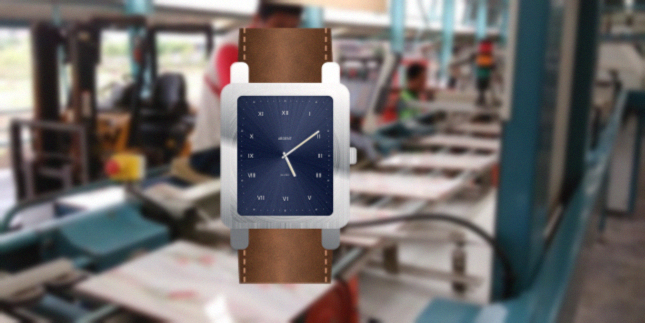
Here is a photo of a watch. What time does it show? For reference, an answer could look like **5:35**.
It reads **5:09**
